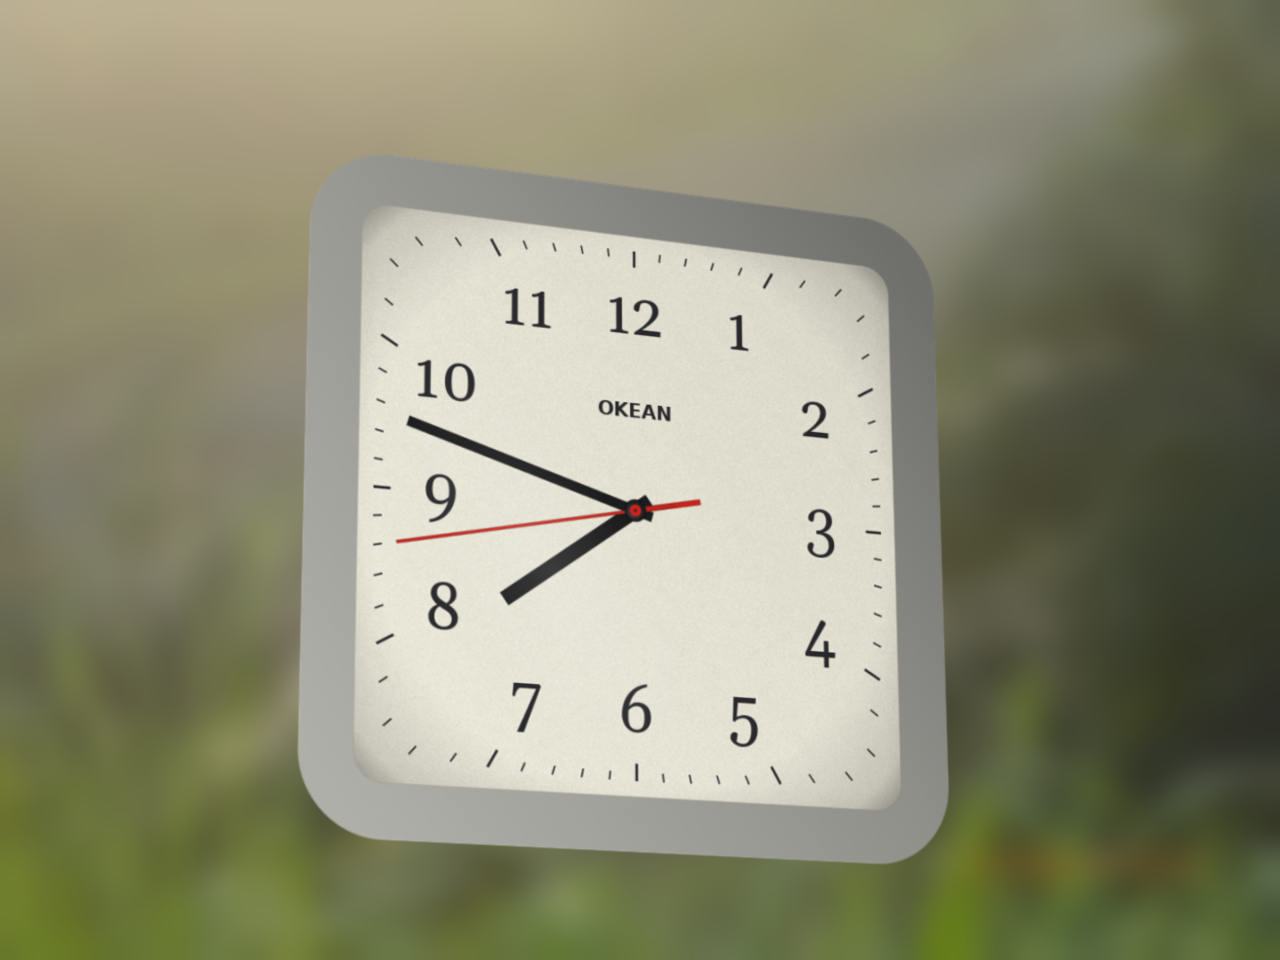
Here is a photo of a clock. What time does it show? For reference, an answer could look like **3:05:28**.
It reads **7:47:43**
